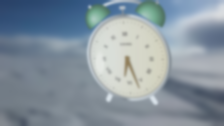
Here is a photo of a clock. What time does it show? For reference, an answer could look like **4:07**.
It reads **6:27**
